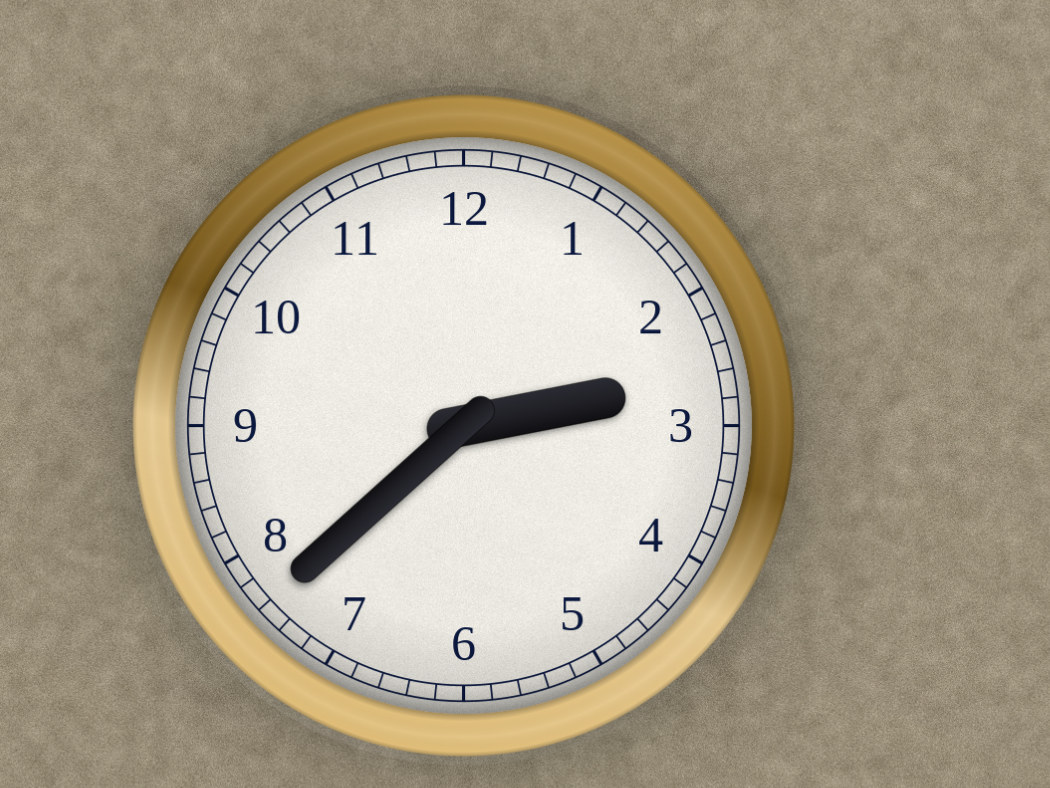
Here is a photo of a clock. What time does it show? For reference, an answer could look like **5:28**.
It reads **2:38**
